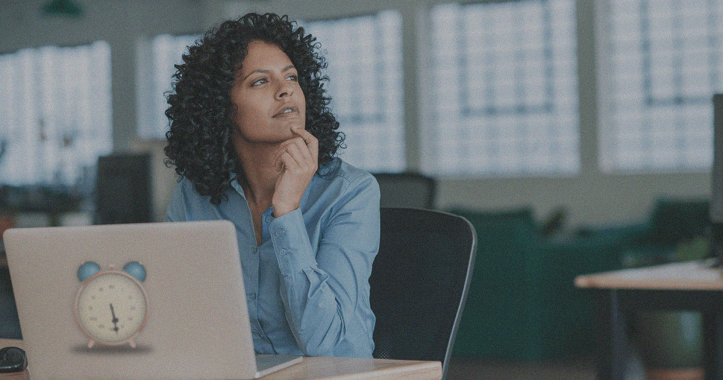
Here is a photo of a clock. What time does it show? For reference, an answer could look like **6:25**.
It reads **5:28**
